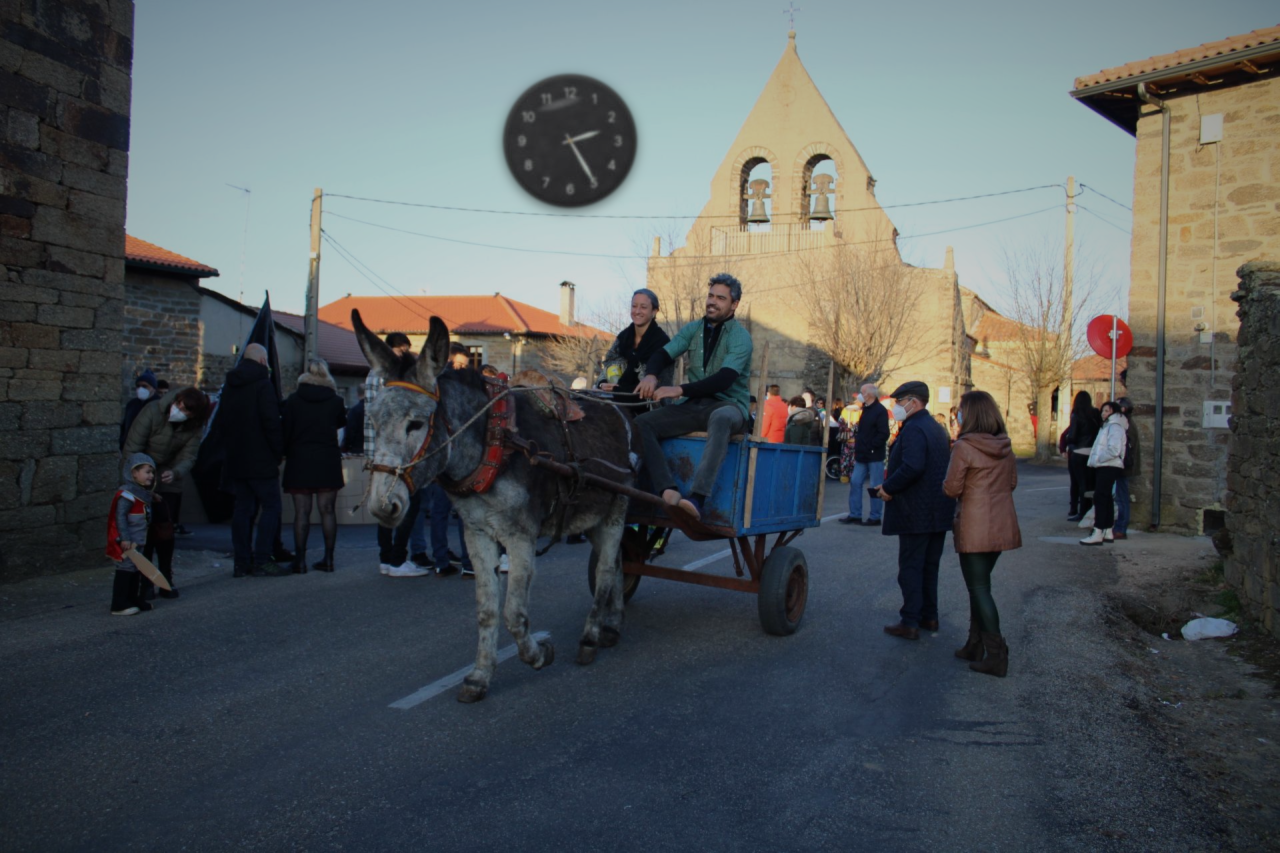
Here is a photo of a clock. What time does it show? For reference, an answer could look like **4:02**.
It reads **2:25**
